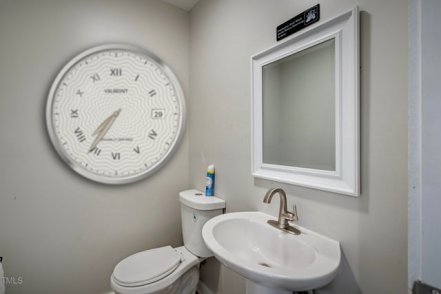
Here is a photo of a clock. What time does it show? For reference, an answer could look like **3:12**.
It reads **7:36**
